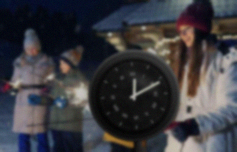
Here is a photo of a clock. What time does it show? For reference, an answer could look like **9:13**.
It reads **12:11**
